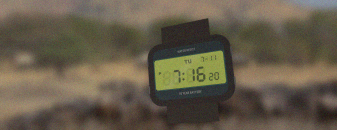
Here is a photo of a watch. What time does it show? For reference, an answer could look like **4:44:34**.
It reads **7:16:20**
